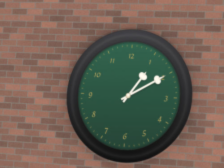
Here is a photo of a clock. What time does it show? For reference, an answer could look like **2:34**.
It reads **1:10**
